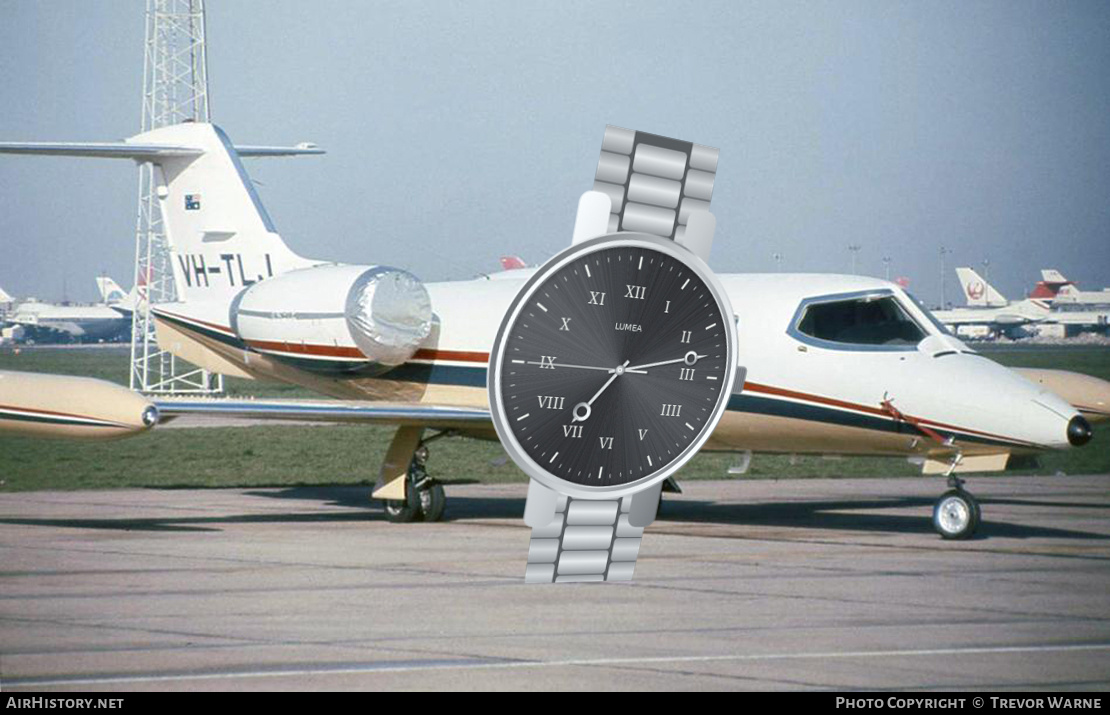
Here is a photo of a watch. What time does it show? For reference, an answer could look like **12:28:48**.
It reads **7:12:45**
